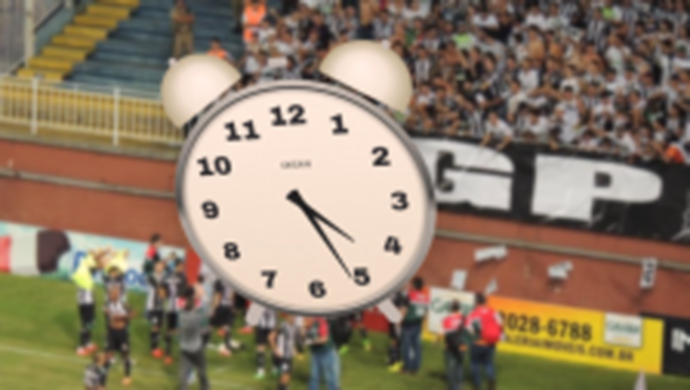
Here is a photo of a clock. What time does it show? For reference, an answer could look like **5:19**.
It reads **4:26**
